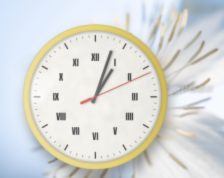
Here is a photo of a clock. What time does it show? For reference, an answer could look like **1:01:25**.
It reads **1:03:11**
